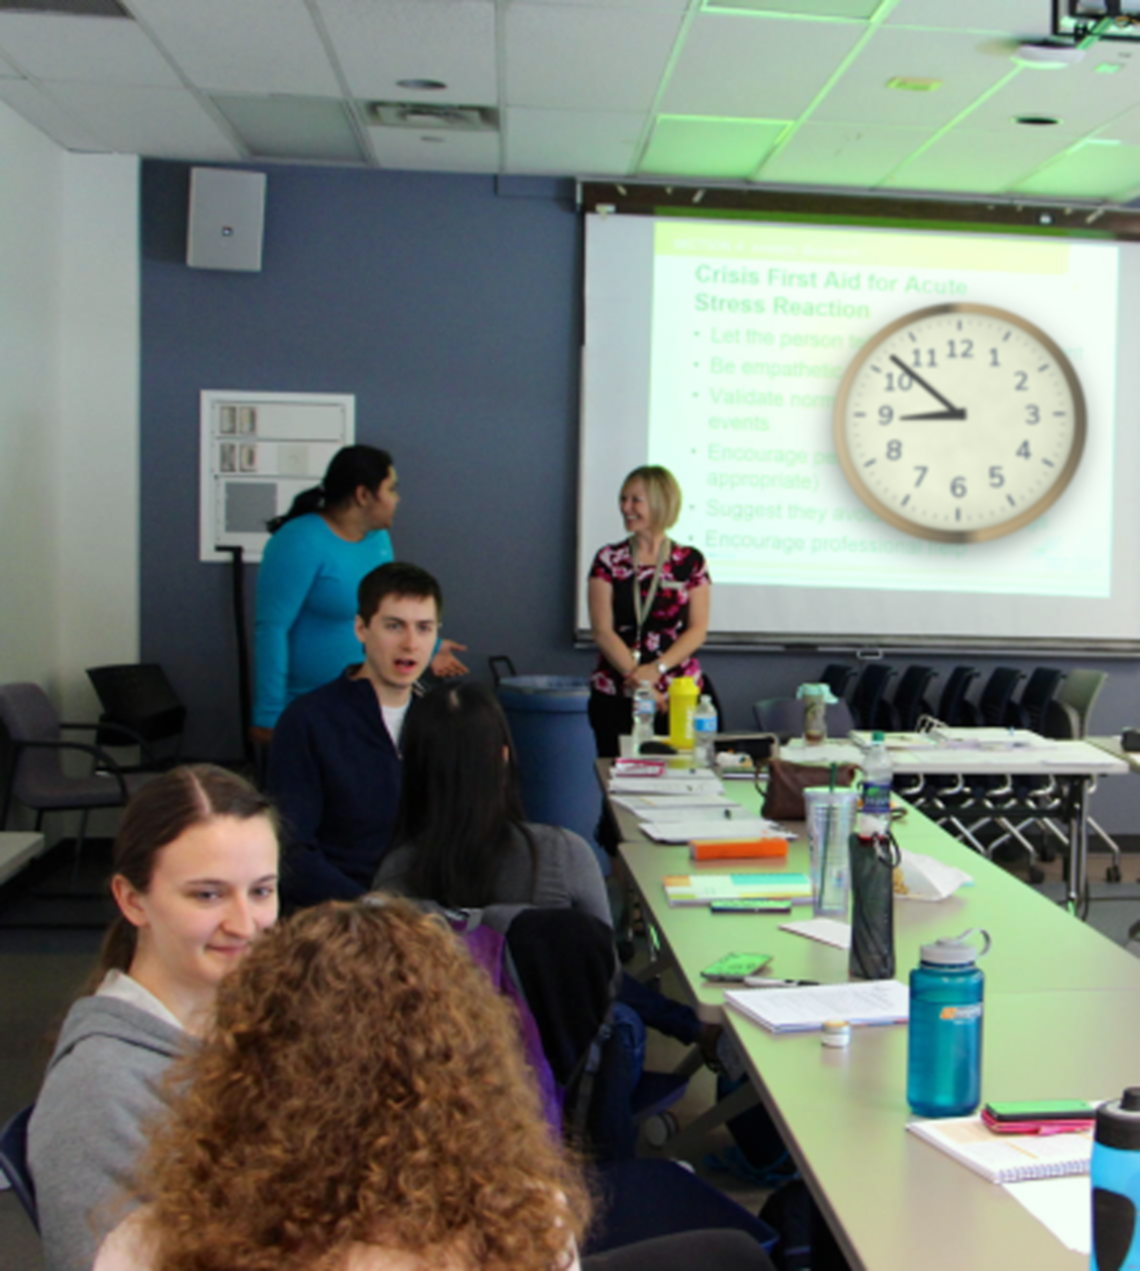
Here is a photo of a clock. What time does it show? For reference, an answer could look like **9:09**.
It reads **8:52**
